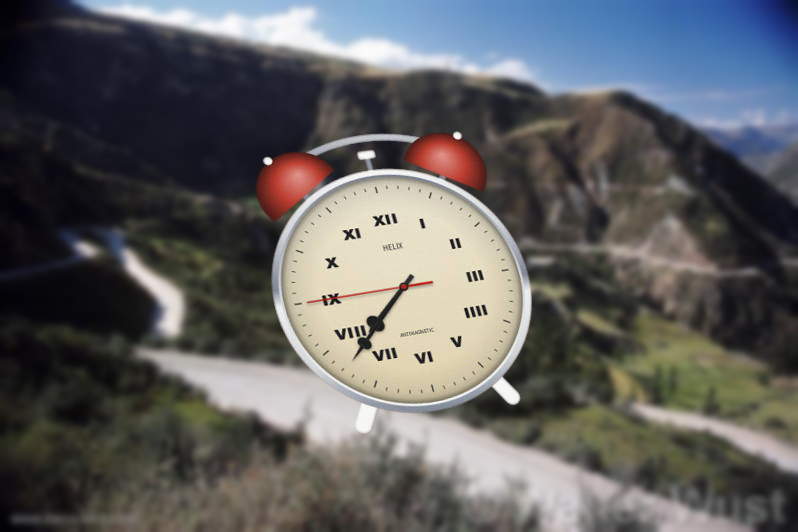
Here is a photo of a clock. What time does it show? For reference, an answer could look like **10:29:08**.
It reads **7:37:45**
